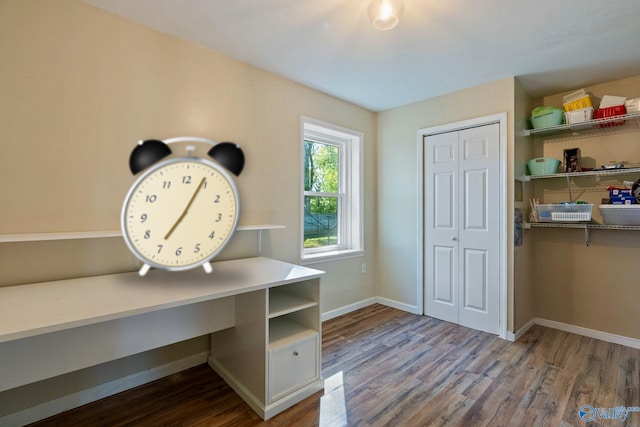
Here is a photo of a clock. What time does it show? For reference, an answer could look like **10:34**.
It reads **7:04**
